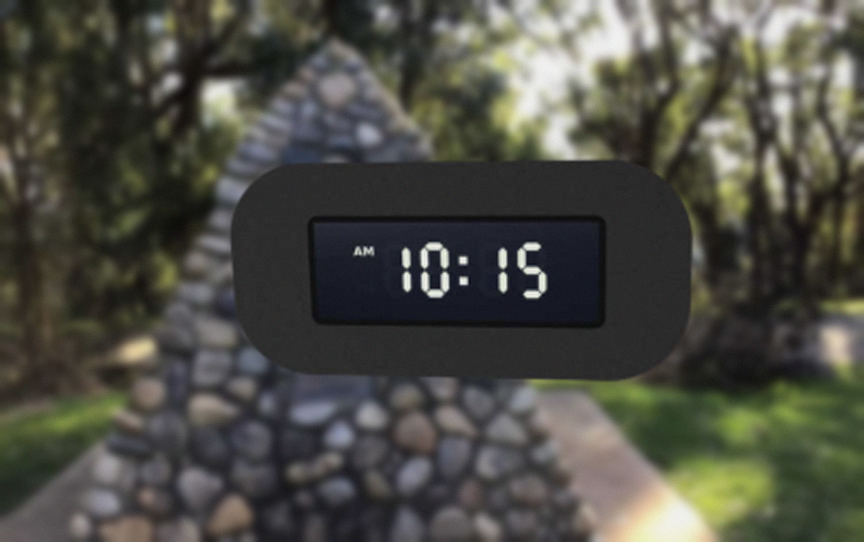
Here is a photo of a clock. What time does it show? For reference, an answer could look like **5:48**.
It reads **10:15**
